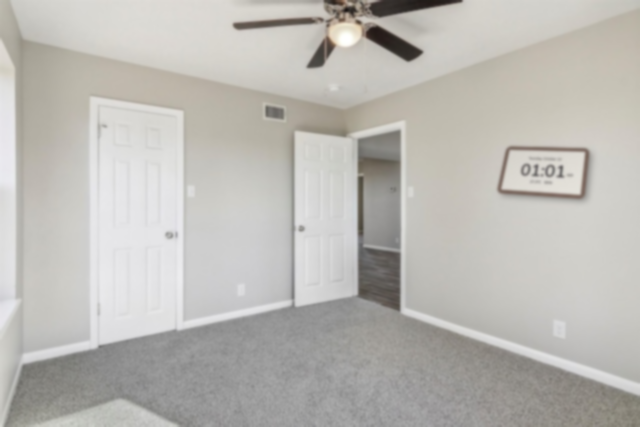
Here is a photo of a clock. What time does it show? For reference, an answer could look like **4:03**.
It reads **1:01**
